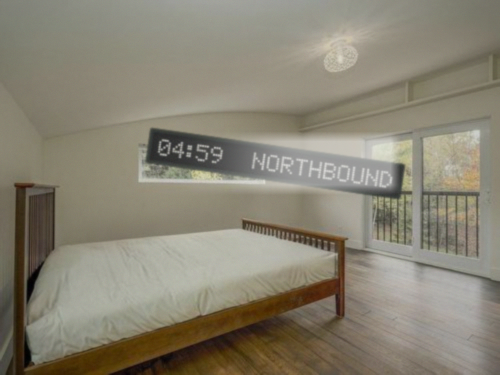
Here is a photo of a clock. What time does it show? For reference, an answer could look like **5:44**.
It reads **4:59**
